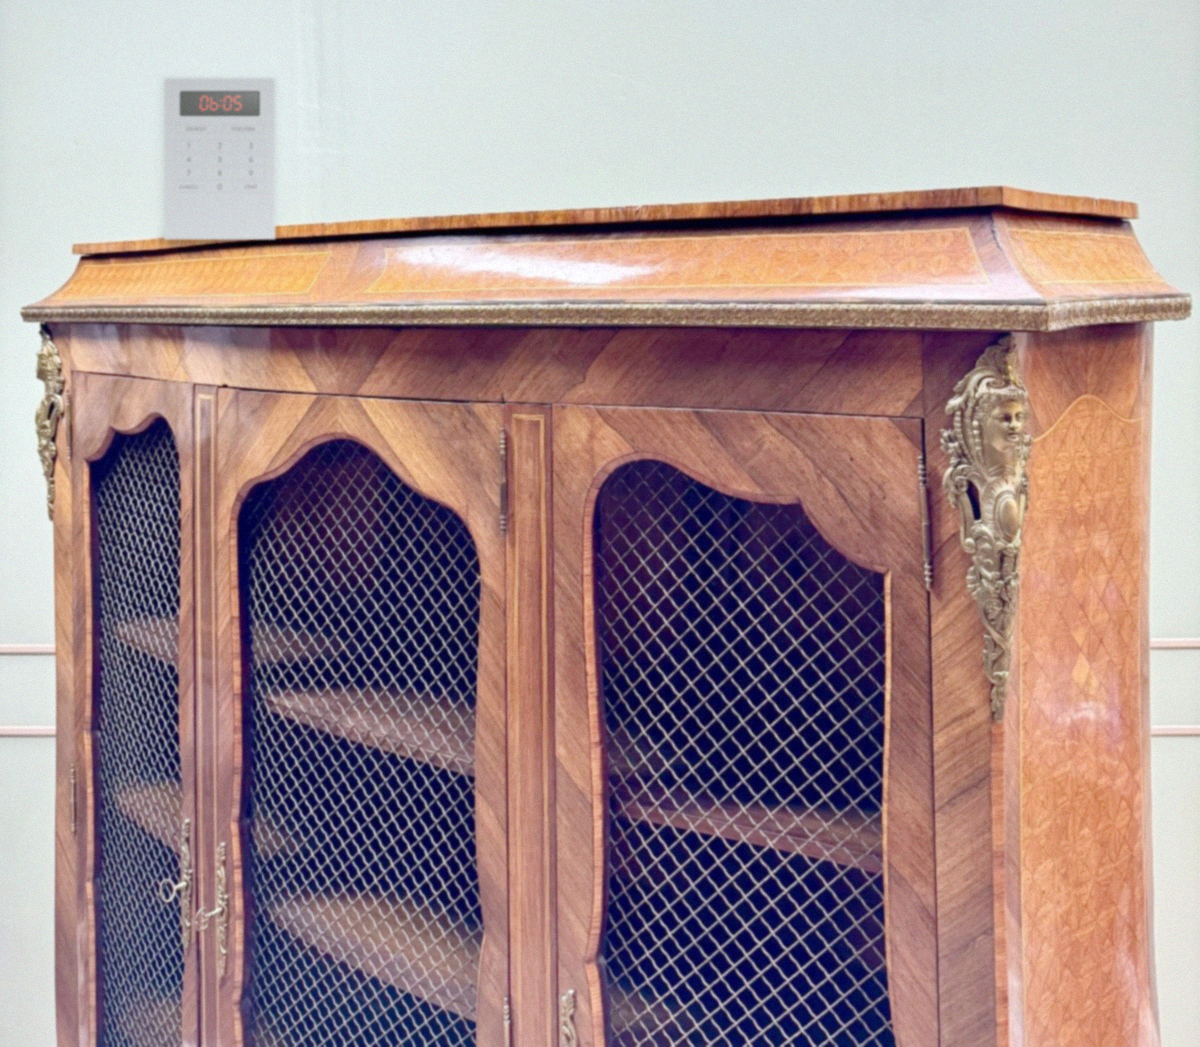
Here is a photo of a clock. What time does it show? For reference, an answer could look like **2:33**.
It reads **6:05**
